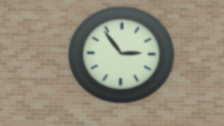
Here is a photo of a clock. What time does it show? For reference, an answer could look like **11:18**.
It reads **2:54**
